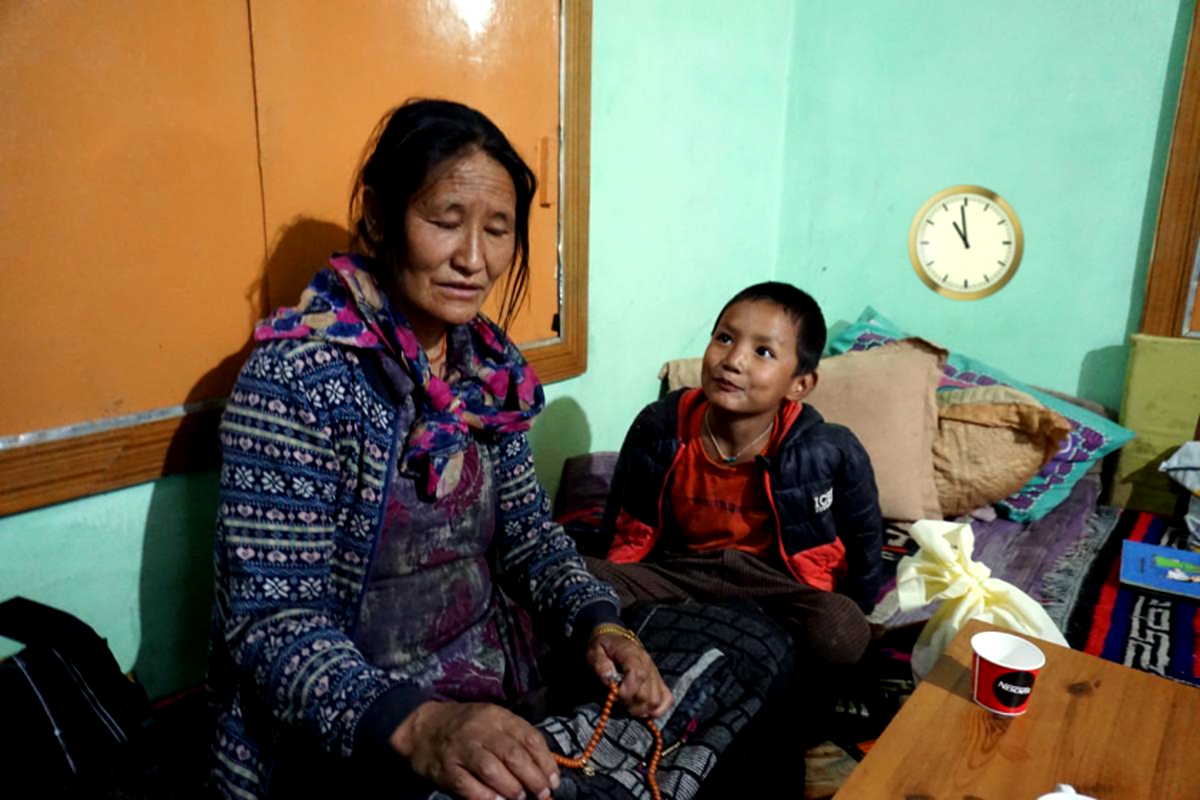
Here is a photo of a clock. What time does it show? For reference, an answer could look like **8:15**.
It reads **10:59**
